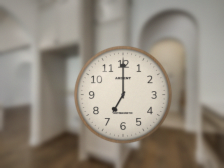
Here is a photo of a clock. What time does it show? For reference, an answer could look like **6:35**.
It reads **7:00**
